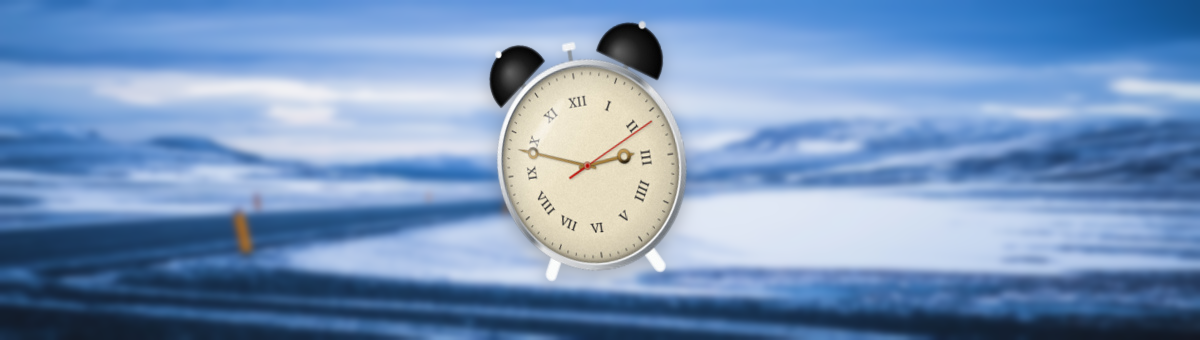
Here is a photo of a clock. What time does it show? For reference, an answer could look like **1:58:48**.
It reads **2:48:11**
